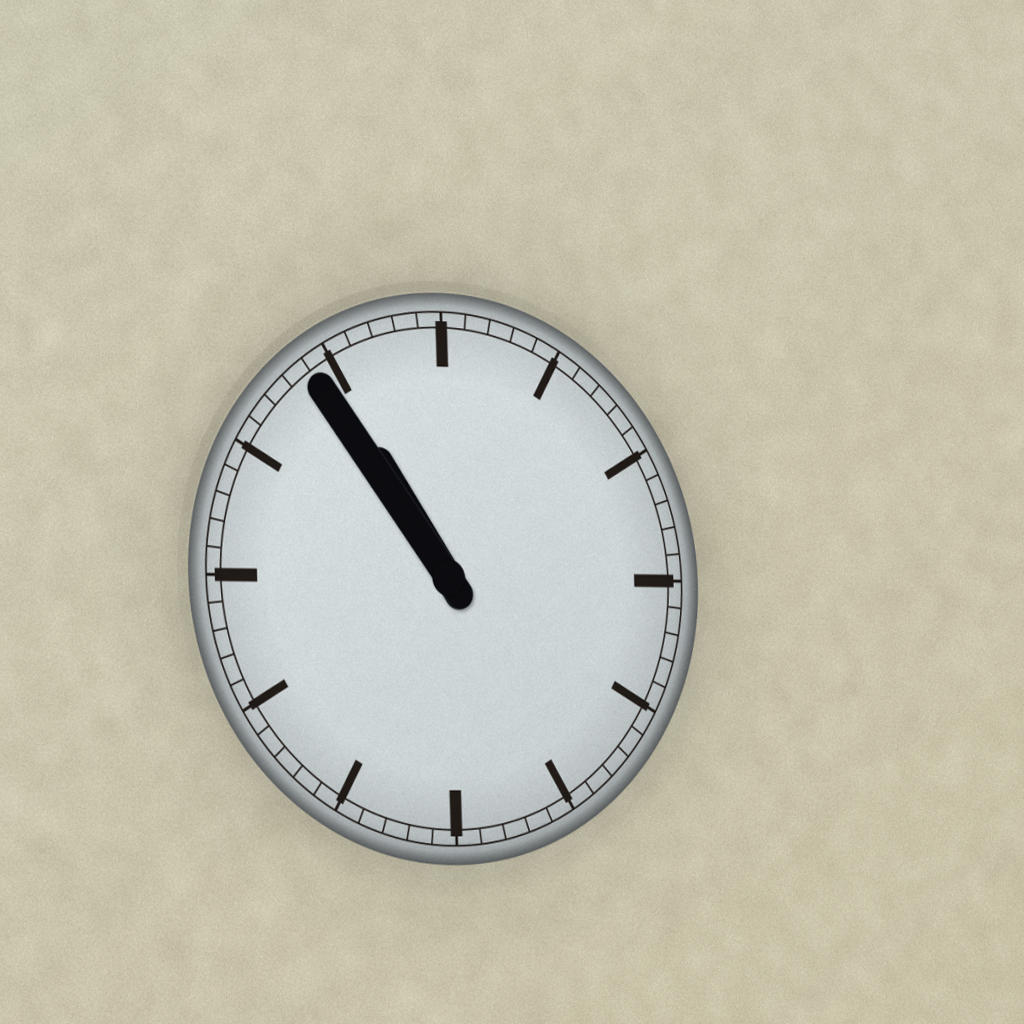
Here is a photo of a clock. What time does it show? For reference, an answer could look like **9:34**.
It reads **10:54**
